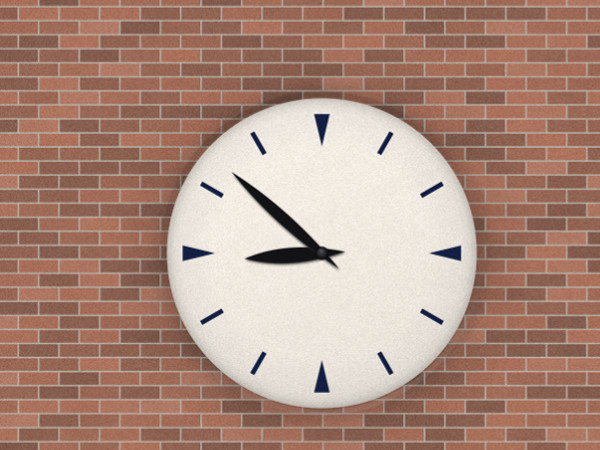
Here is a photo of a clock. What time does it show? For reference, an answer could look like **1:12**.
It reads **8:52**
